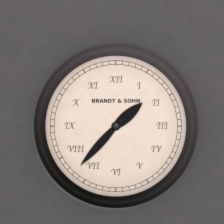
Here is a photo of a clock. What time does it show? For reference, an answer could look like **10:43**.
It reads **1:37**
